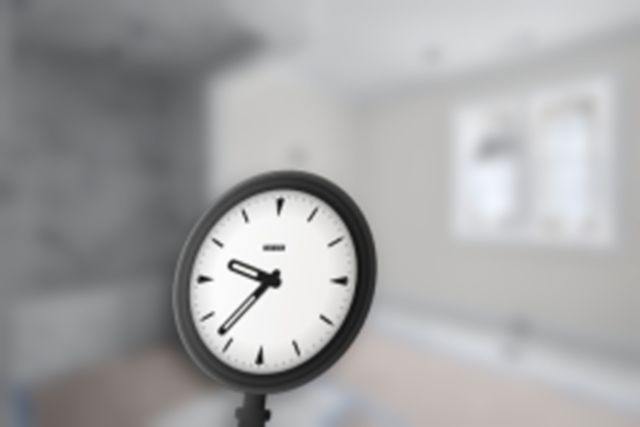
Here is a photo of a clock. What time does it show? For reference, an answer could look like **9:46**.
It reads **9:37**
